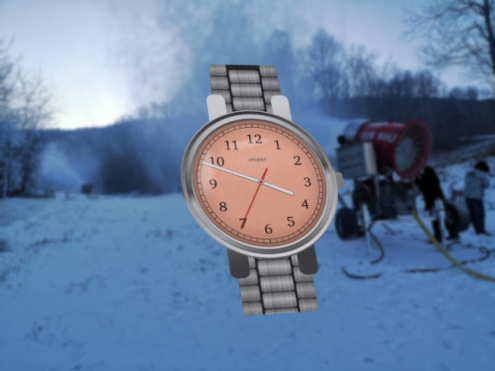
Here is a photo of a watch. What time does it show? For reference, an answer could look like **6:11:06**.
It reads **3:48:35**
